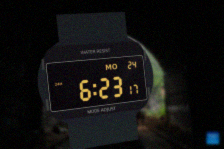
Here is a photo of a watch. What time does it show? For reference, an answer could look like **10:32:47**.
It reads **6:23:17**
